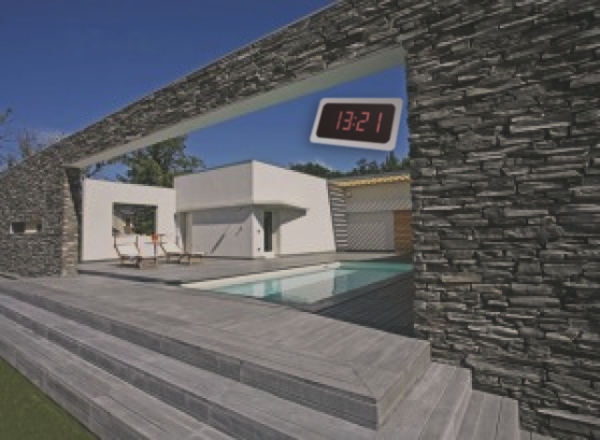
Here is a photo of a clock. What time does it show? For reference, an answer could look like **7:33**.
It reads **13:21**
